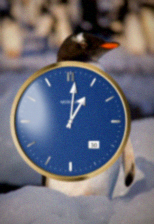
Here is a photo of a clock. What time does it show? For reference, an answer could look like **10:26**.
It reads **1:01**
